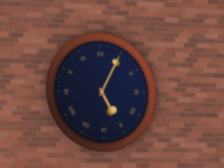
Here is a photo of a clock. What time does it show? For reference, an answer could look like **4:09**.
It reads **5:05**
